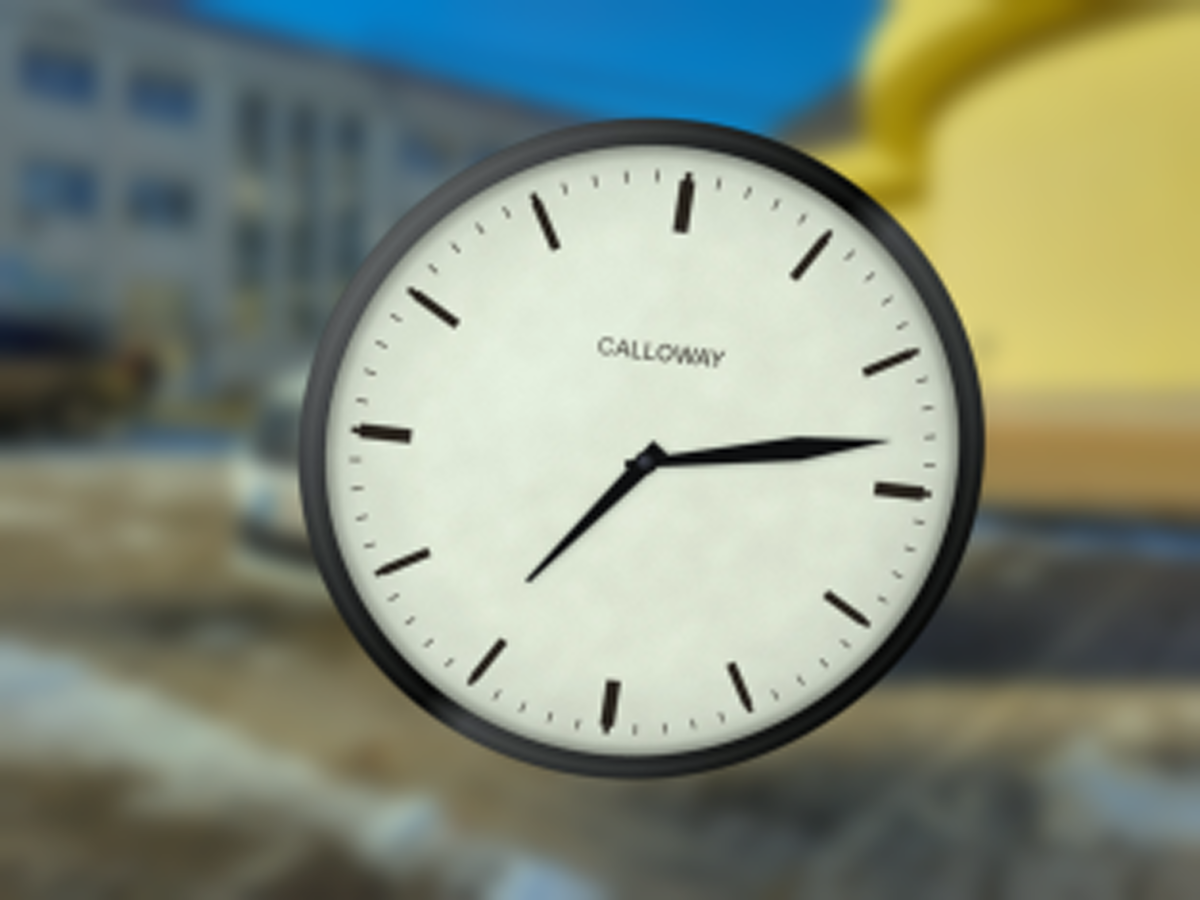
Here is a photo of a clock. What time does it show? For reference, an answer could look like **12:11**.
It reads **7:13**
